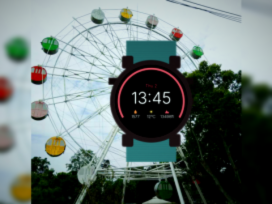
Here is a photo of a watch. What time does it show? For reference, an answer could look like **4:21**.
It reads **13:45**
